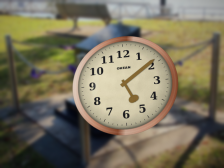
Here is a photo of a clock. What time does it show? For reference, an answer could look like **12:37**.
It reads **5:09**
